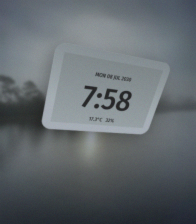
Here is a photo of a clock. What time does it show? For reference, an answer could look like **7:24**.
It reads **7:58**
